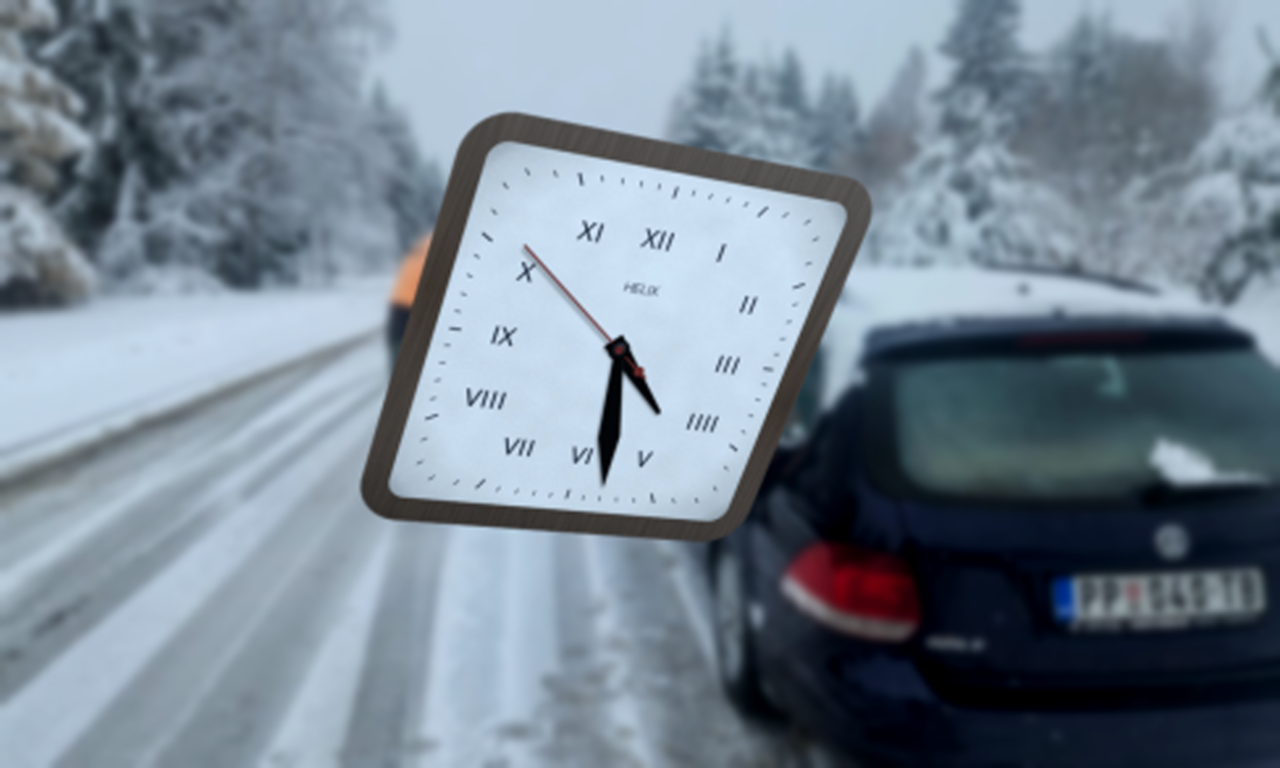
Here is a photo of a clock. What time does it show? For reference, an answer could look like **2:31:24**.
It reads **4:27:51**
